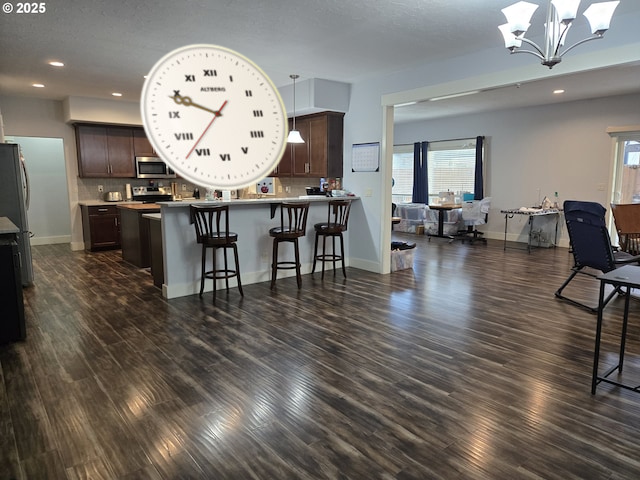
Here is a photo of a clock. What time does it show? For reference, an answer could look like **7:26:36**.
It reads **9:48:37**
